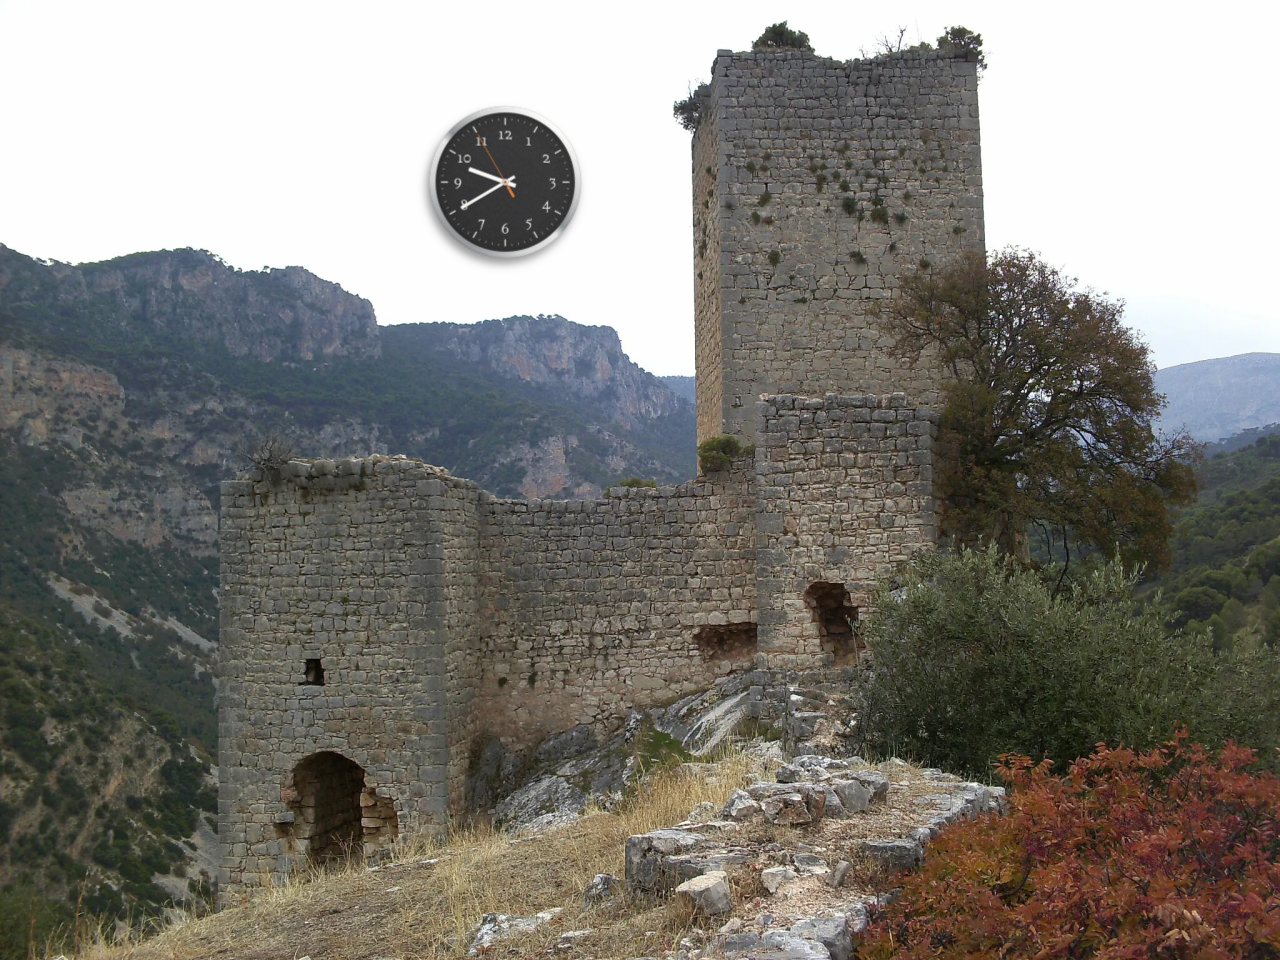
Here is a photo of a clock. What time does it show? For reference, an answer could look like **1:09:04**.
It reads **9:39:55**
